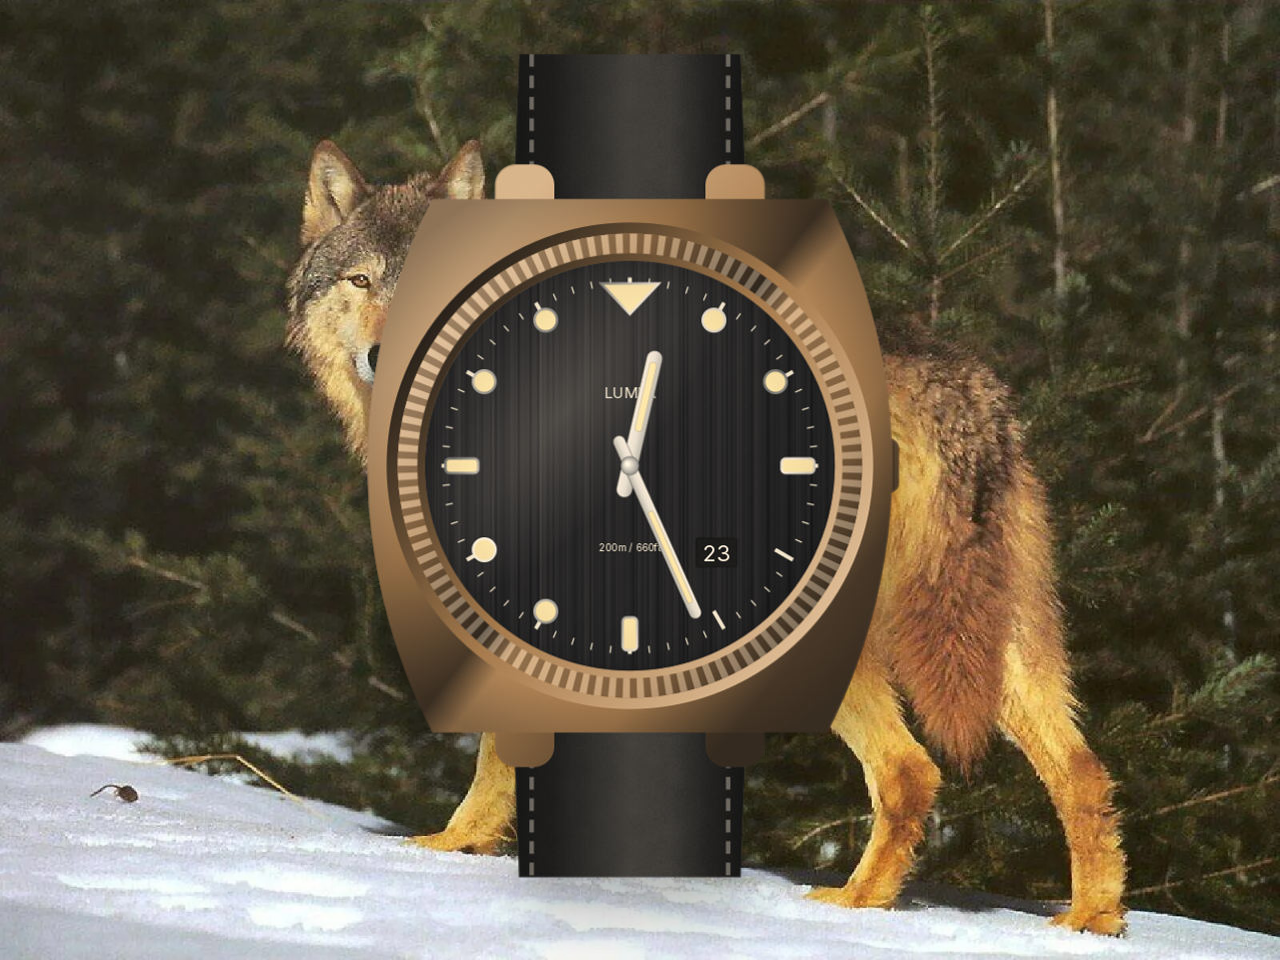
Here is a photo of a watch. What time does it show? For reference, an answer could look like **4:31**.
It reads **12:26**
